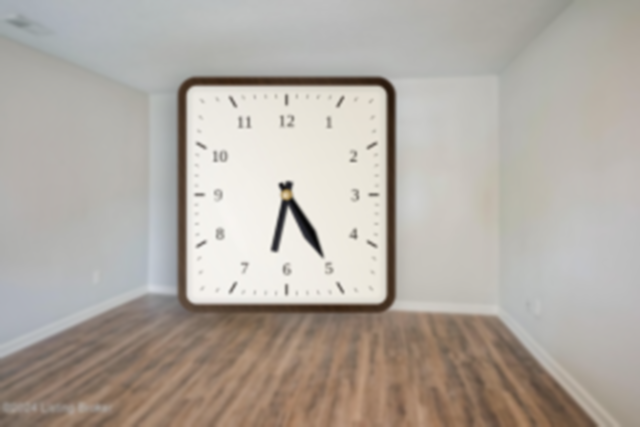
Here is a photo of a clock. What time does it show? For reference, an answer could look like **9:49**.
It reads **6:25**
